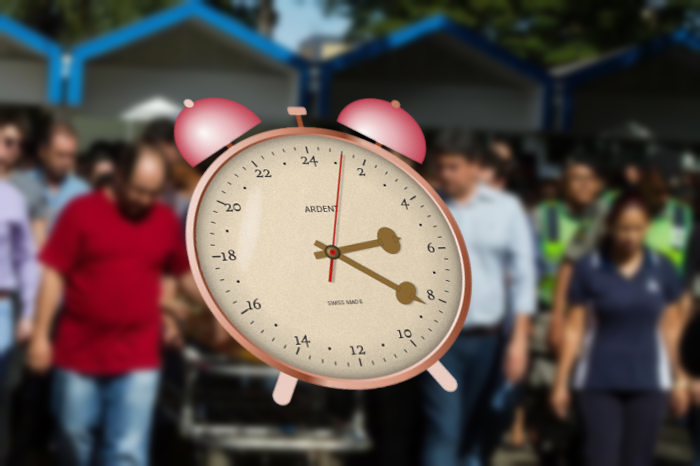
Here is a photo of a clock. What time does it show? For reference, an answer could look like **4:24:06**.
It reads **5:21:03**
